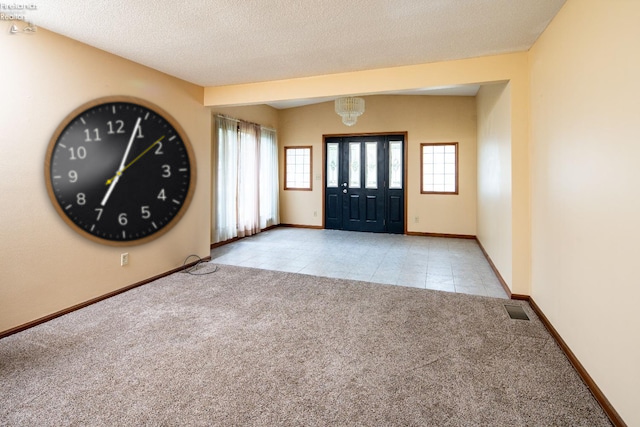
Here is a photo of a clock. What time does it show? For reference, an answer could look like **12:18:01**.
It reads **7:04:09**
